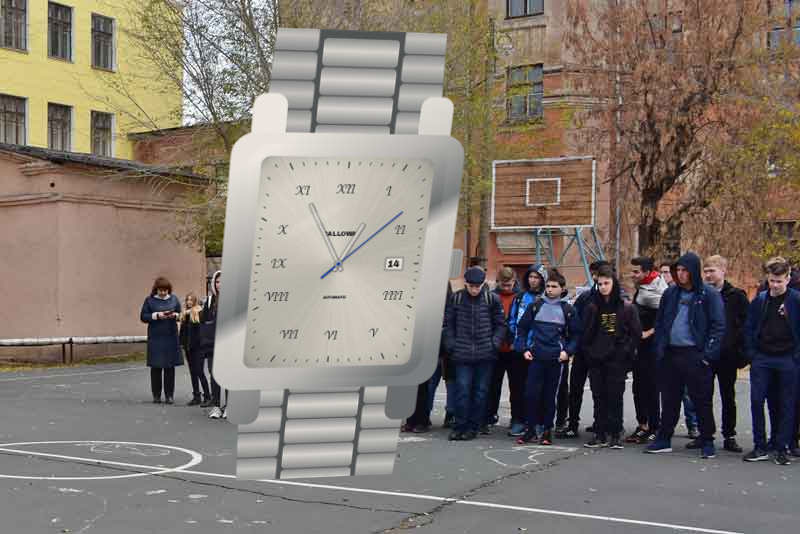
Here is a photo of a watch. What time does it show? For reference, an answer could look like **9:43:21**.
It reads **12:55:08**
